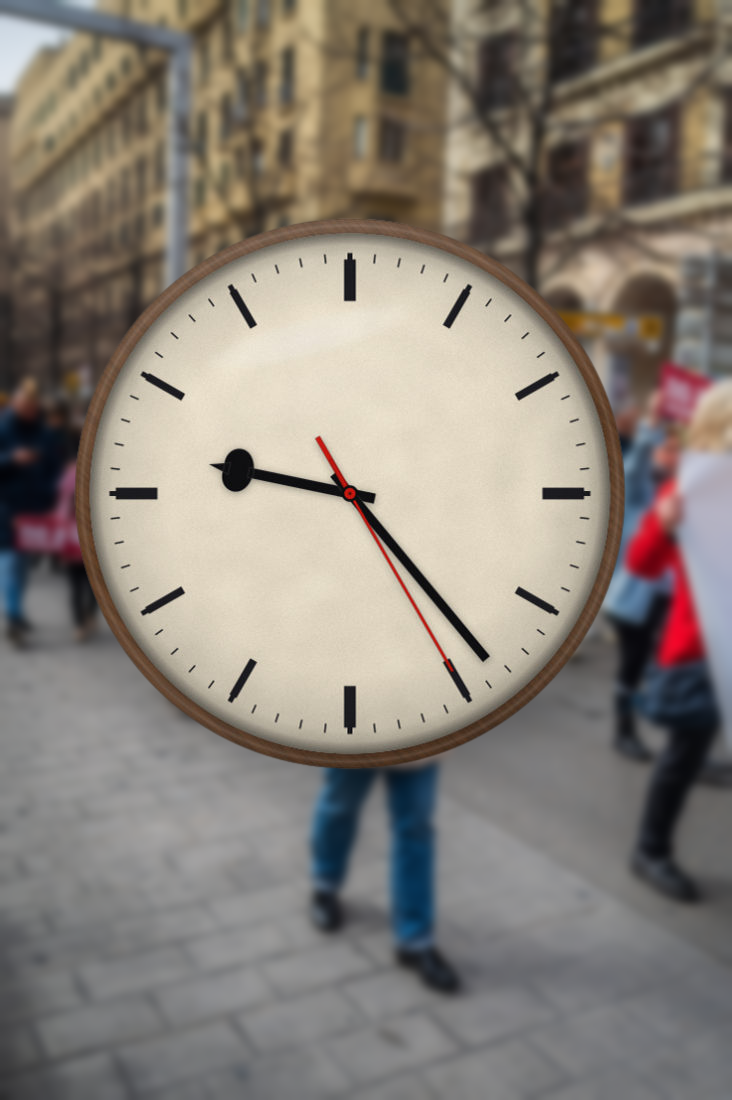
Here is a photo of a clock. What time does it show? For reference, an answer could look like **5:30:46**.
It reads **9:23:25**
